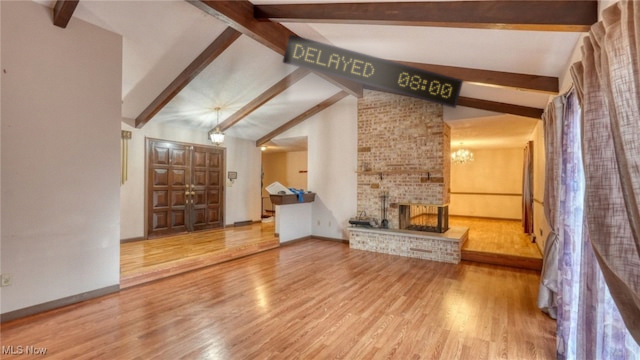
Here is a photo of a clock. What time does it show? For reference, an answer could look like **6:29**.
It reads **8:00**
